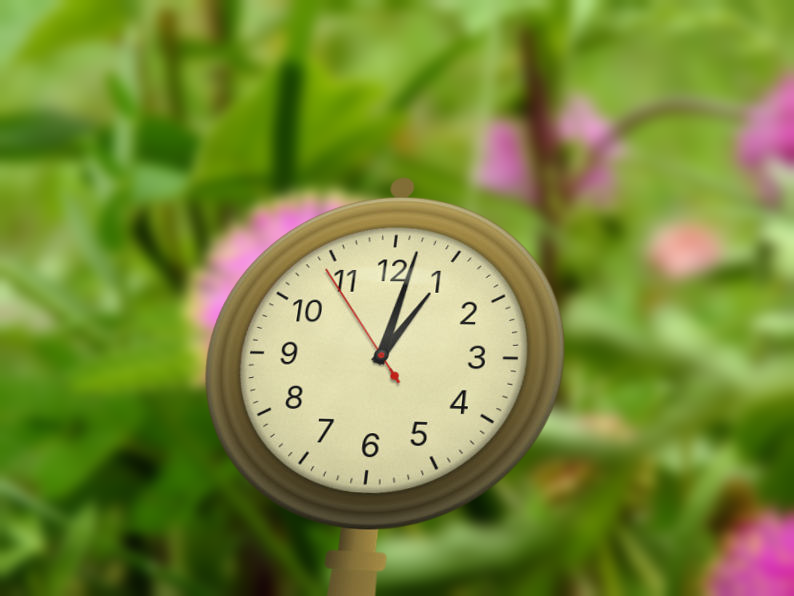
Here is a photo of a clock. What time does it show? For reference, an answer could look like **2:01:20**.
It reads **1:01:54**
